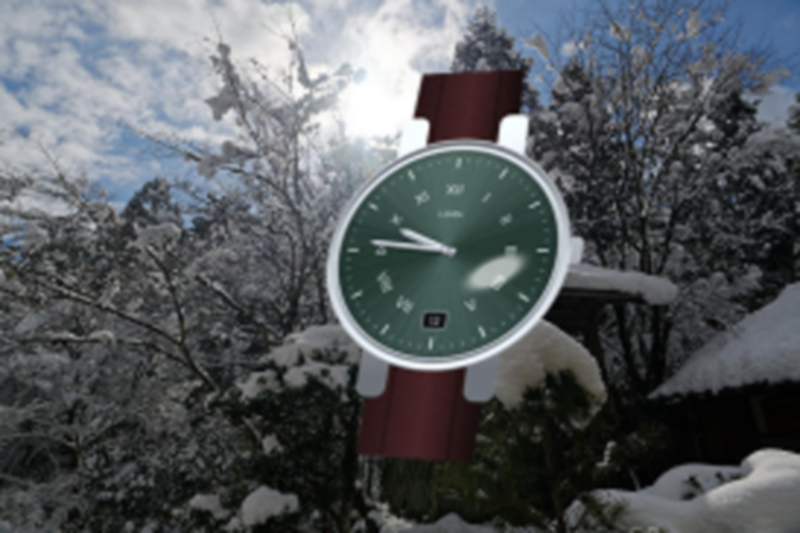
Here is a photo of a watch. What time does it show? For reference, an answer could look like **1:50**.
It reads **9:46**
